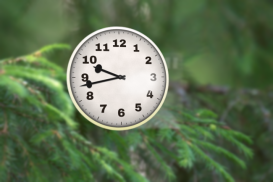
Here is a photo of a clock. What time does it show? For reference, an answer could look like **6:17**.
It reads **9:43**
